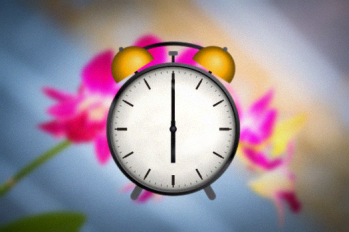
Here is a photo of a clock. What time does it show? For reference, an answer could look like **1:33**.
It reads **6:00**
